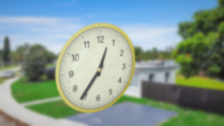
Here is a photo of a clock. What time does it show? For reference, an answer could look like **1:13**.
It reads **12:36**
